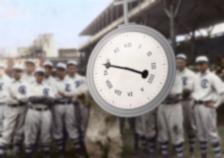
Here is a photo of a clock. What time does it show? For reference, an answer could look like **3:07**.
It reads **3:48**
